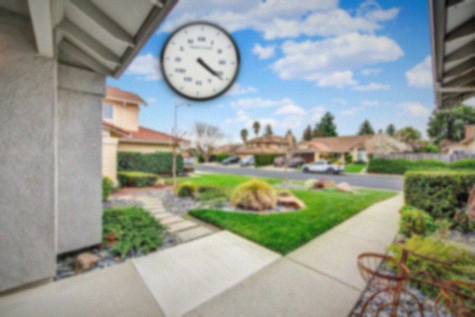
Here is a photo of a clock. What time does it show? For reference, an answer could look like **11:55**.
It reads **4:21**
